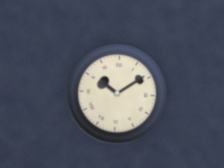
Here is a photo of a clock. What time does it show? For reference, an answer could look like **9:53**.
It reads **10:09**
